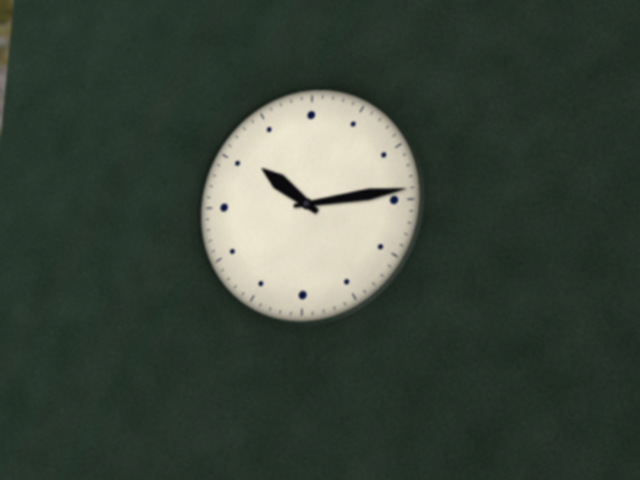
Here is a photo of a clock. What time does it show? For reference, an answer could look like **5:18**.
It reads **10:14**
